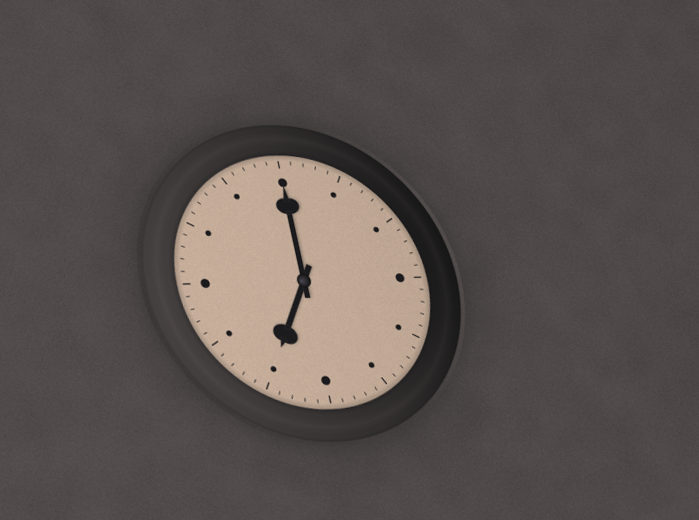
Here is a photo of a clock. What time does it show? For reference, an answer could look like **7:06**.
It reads **7:00**
